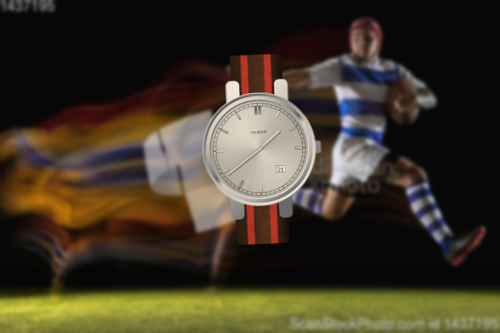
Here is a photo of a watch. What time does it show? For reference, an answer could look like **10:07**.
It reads **1:39**
